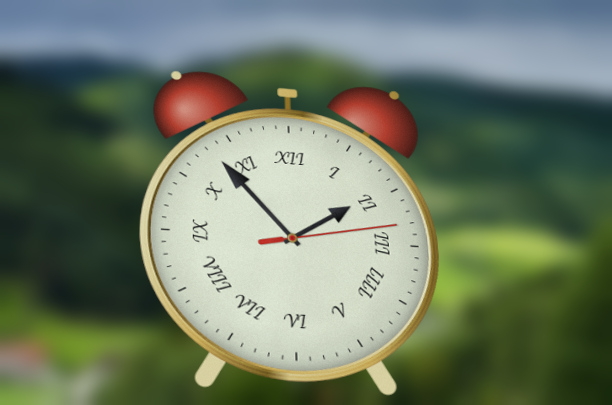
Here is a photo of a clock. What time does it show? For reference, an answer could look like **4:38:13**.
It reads **1:53:13**
